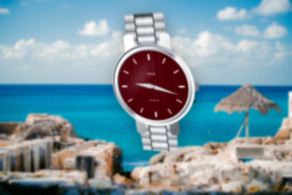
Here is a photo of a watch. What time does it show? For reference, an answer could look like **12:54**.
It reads **9:18**
